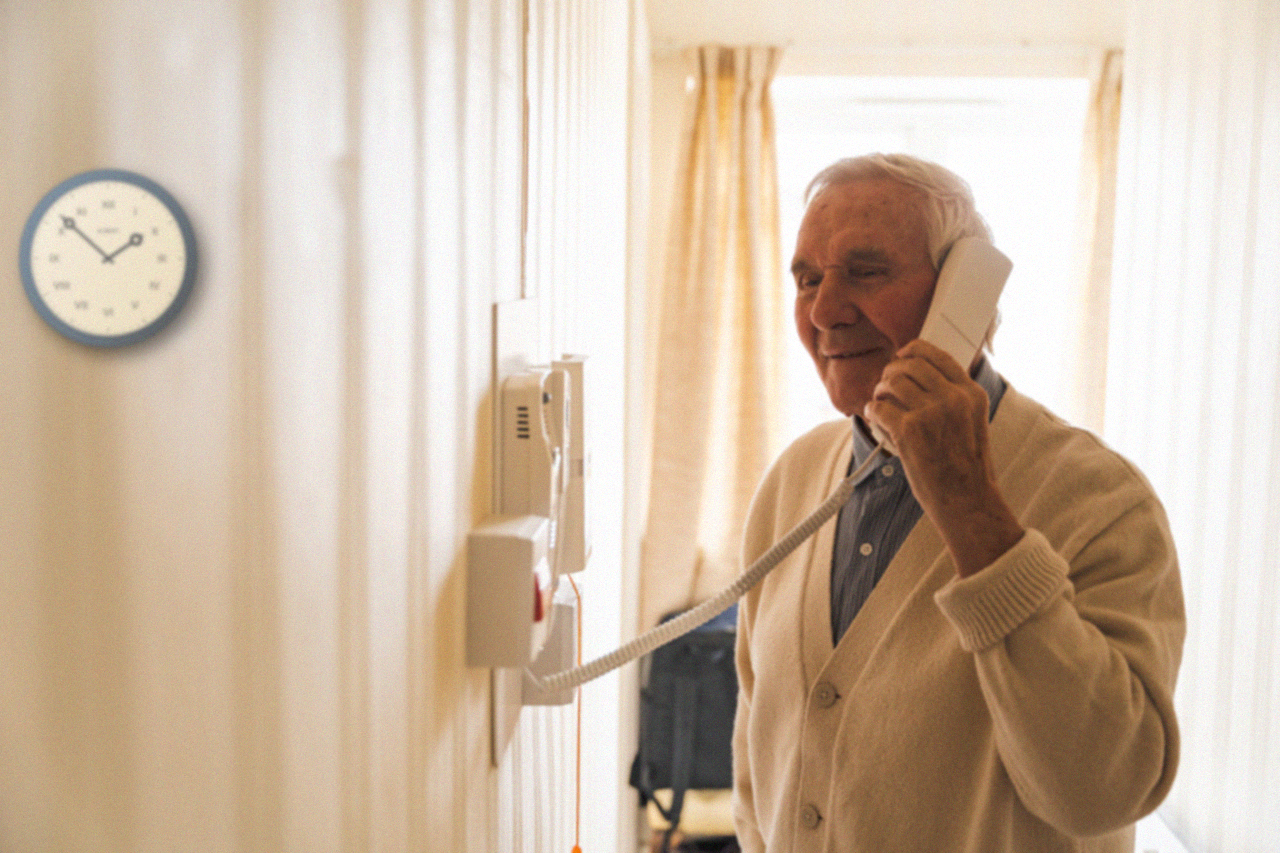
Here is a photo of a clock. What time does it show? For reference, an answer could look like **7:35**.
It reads **1:52**
